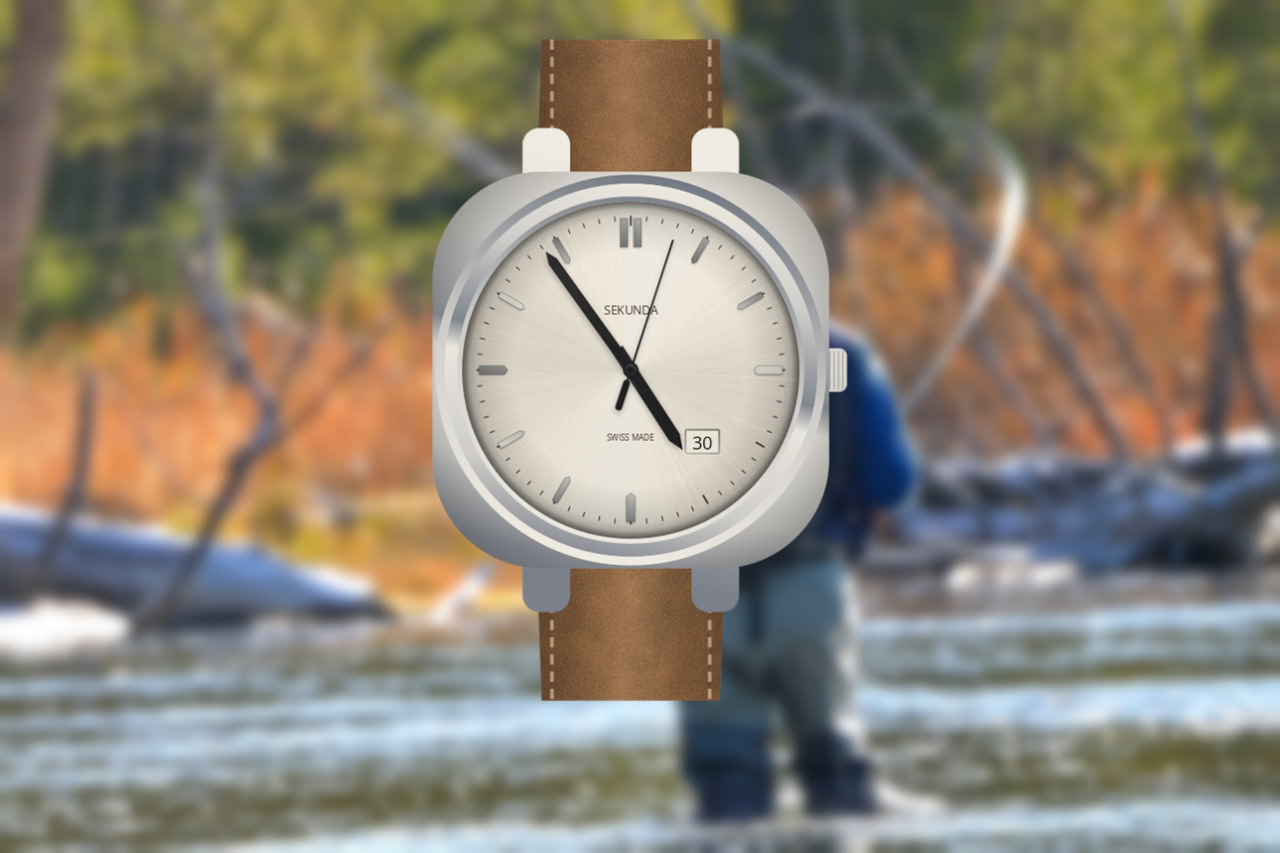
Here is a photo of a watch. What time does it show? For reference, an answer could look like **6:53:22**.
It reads **4:54:03**
